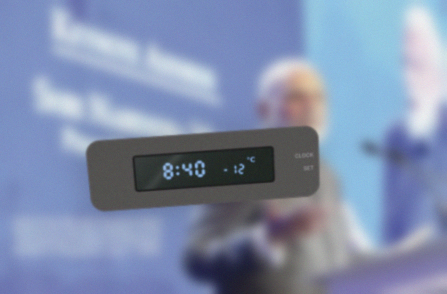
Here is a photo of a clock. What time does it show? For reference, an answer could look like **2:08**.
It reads **8:40**
